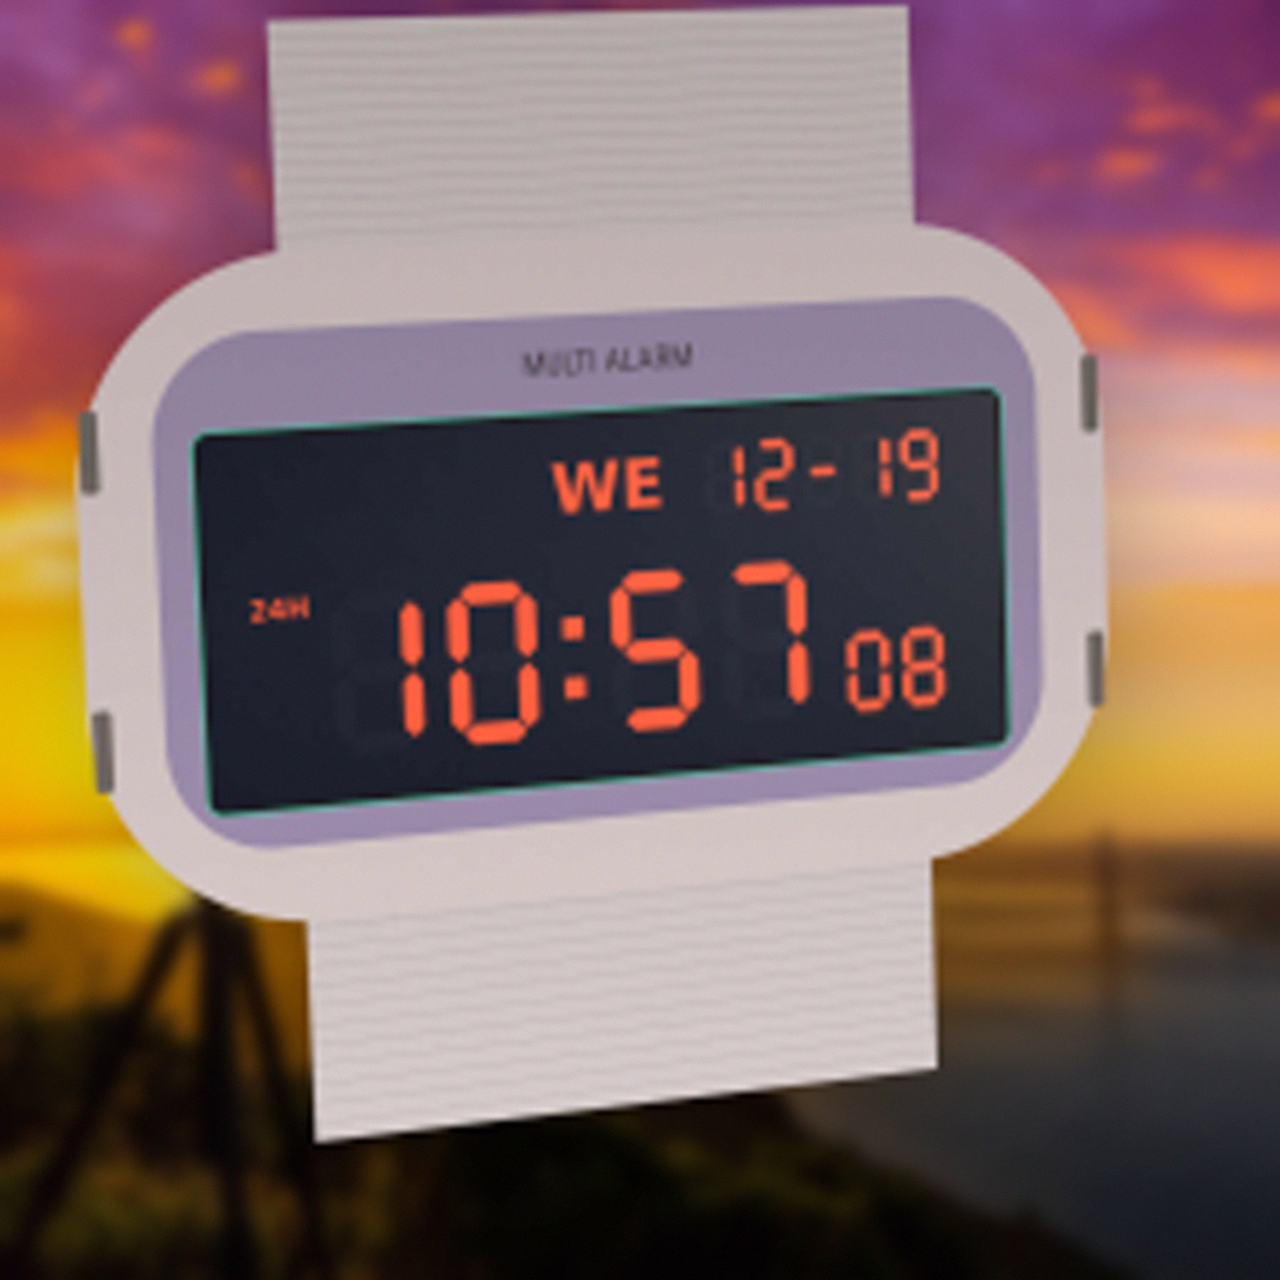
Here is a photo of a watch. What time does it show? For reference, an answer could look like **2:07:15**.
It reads **10:57:08**
